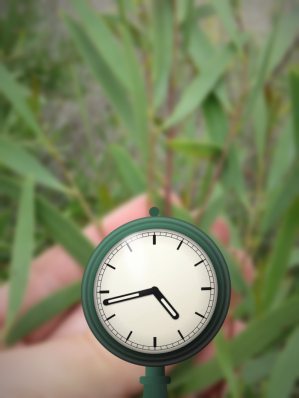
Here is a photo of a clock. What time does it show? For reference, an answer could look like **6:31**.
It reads **4:43**
